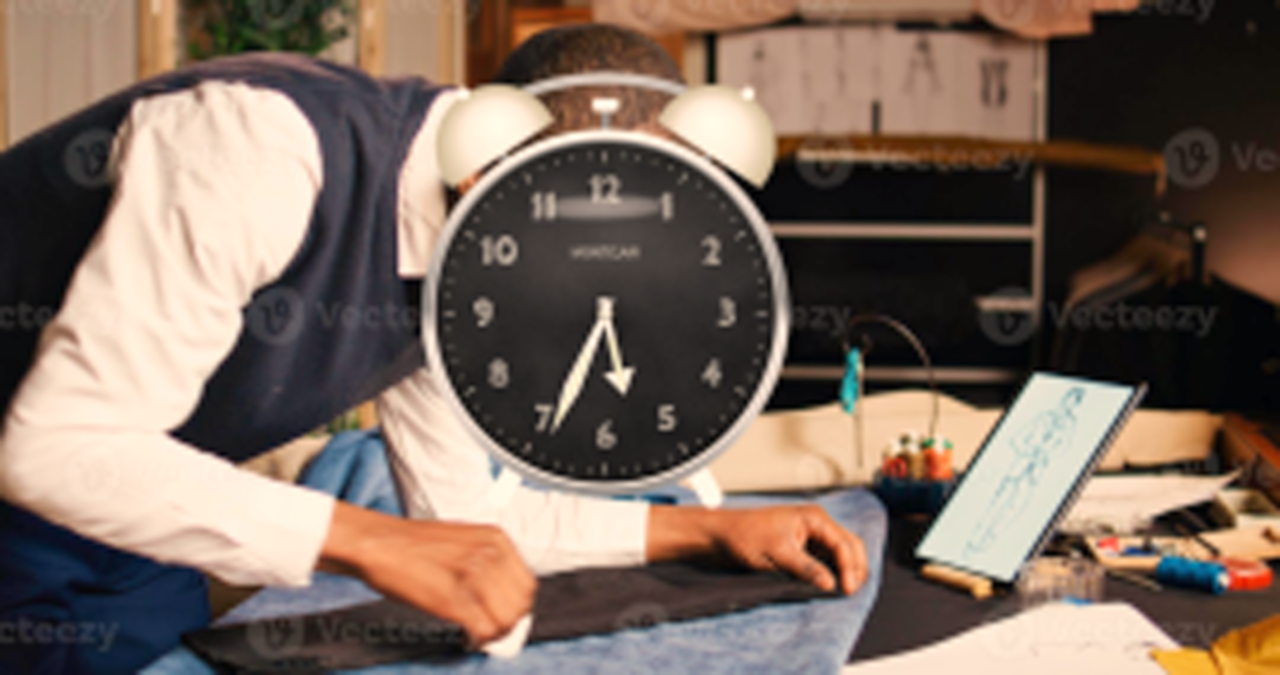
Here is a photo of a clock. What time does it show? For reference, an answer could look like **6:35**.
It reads **5:34**
